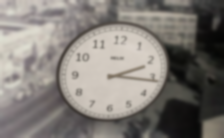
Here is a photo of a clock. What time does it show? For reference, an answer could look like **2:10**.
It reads **2:16**
